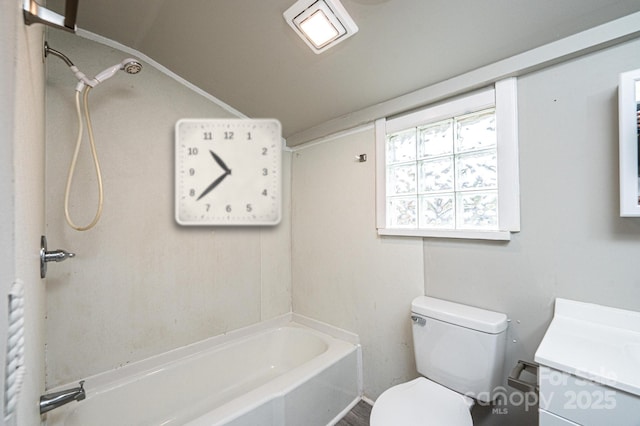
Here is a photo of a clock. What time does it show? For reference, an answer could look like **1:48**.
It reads **10:38**
